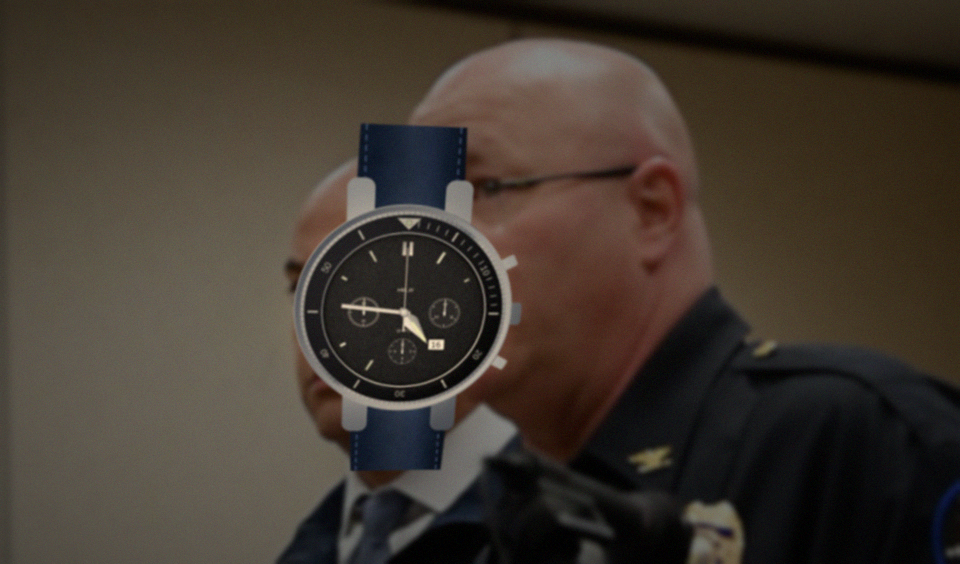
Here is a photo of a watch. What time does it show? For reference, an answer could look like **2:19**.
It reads **4:46**
